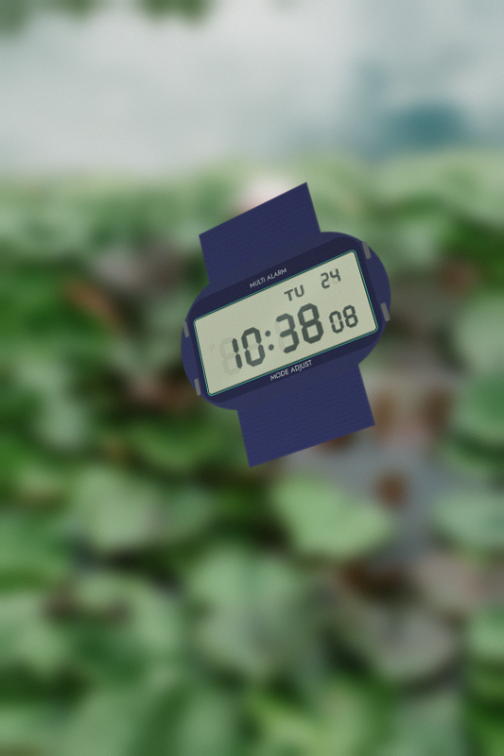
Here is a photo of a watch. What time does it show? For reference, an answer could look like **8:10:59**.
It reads **10:38:08**
